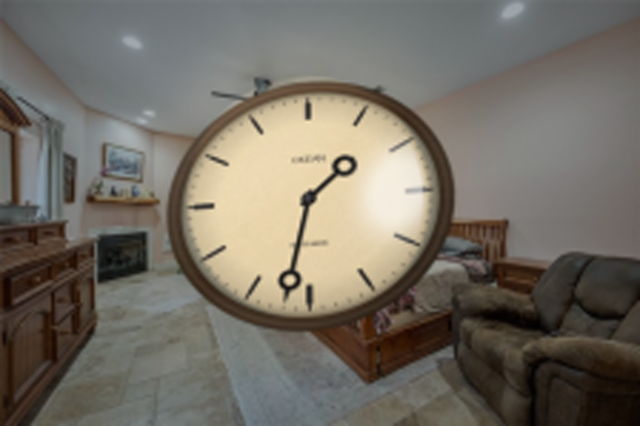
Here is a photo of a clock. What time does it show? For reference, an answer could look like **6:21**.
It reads **1:32**
